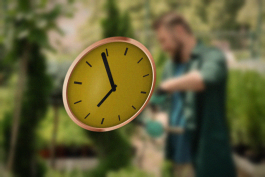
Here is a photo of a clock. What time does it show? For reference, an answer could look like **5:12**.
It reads **6:54**
